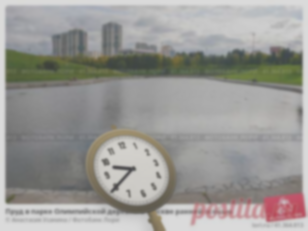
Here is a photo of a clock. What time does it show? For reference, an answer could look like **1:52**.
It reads **9:40**
